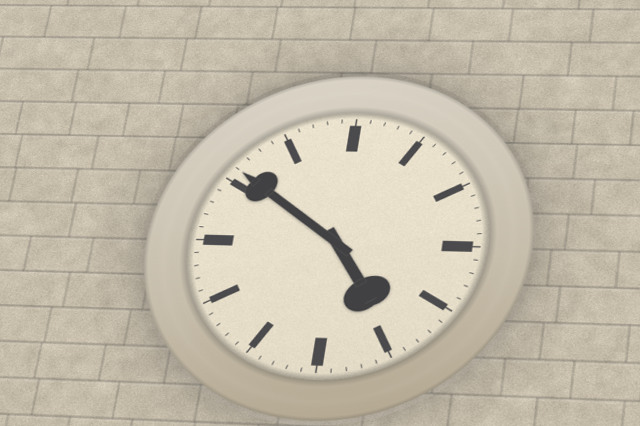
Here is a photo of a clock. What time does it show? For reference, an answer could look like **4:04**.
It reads **4:51**
